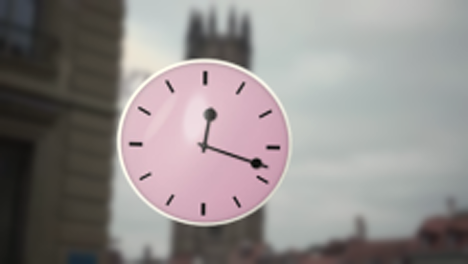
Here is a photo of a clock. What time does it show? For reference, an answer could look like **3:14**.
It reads **12:18**
